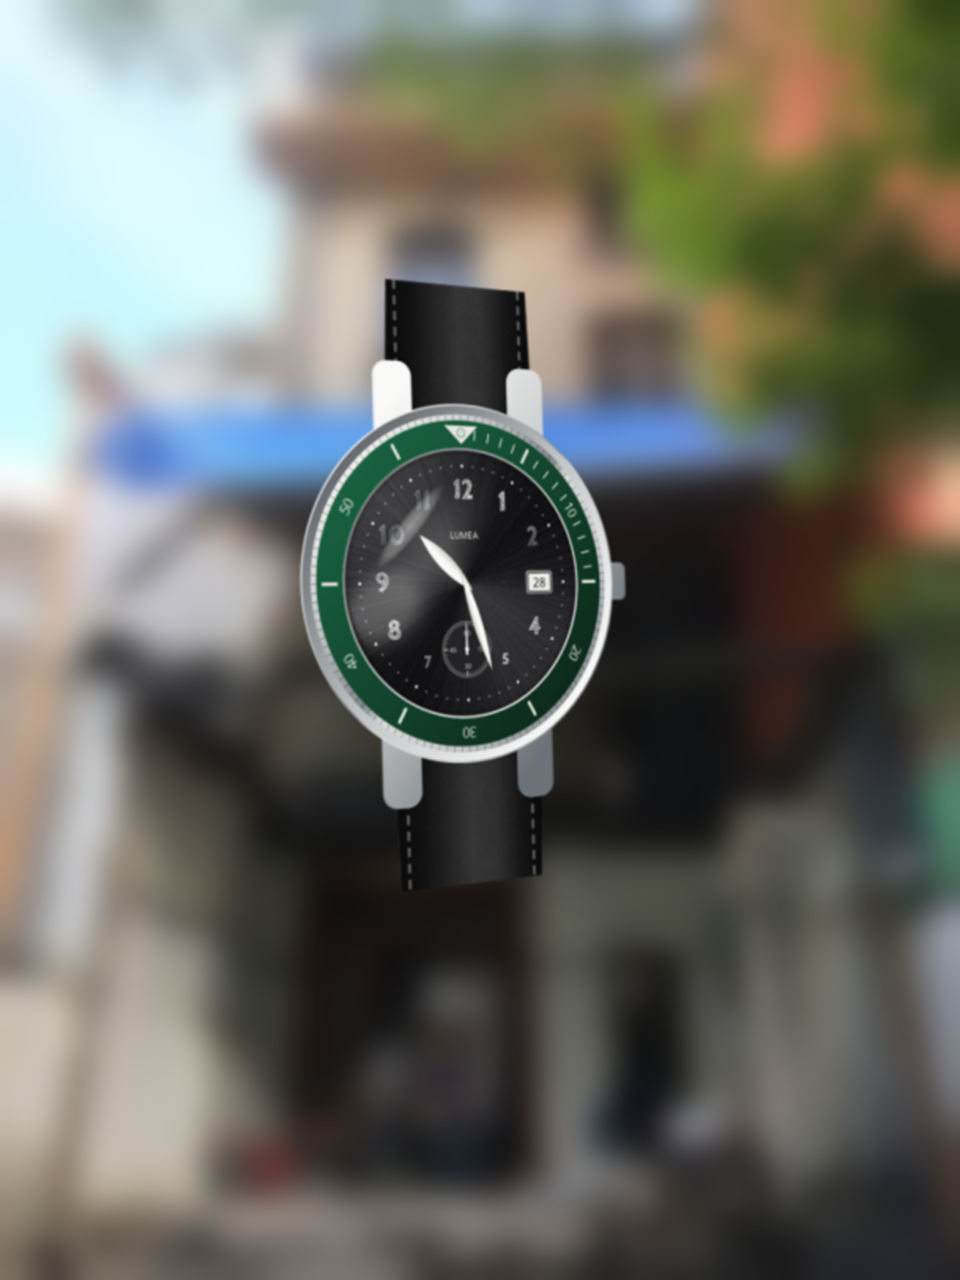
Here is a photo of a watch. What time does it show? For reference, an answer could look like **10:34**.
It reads **10:27**
